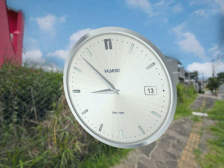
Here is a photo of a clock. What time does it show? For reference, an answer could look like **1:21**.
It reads **8:53**
